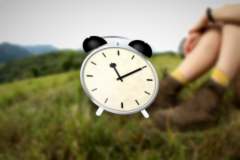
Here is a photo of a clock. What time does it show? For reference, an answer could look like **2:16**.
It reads **11:10**
